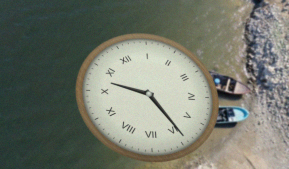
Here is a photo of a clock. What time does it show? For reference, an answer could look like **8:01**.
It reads **10:29**
